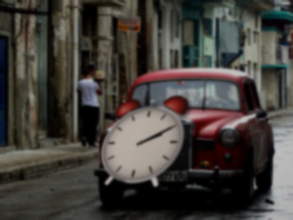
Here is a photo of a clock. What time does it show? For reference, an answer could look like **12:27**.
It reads **2:10**
